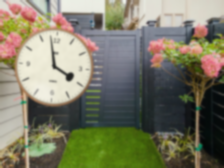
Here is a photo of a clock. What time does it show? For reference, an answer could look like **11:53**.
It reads **3:58**
